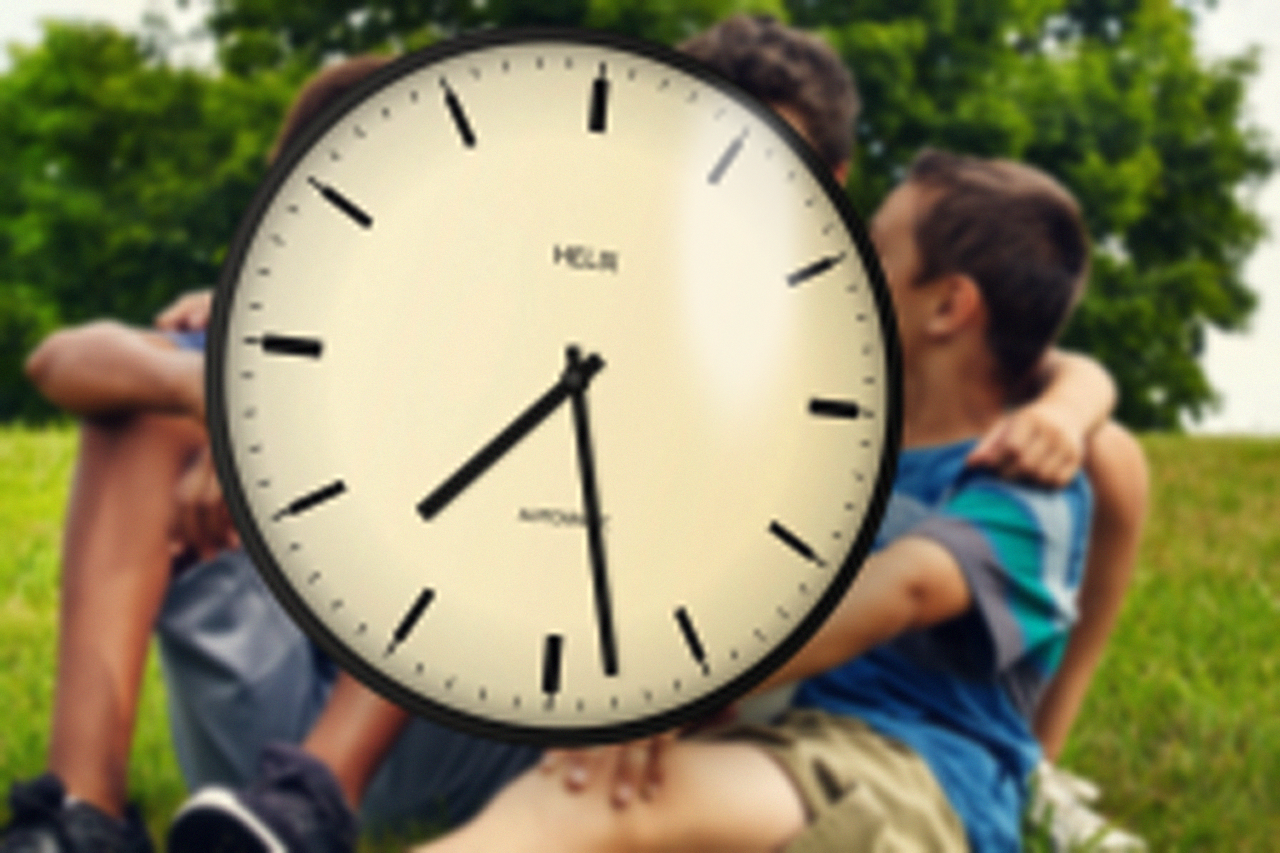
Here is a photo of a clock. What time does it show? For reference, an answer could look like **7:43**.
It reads **7:28**
